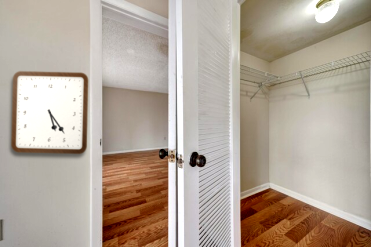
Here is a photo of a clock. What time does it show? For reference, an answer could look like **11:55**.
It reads **5:24**
